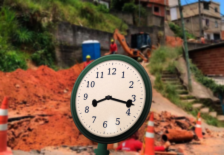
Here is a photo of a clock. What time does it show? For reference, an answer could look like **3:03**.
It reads **8:17**
